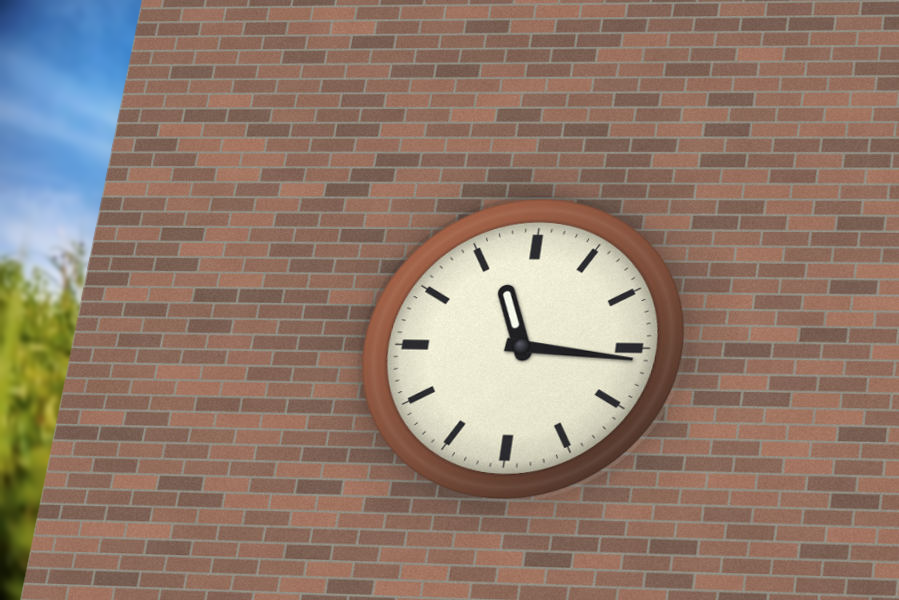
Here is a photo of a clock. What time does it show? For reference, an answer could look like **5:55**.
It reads **11:16**
